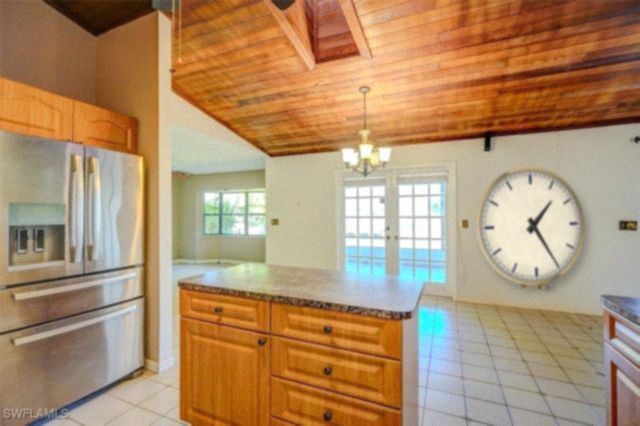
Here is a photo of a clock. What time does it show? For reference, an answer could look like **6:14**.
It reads **1:25**
